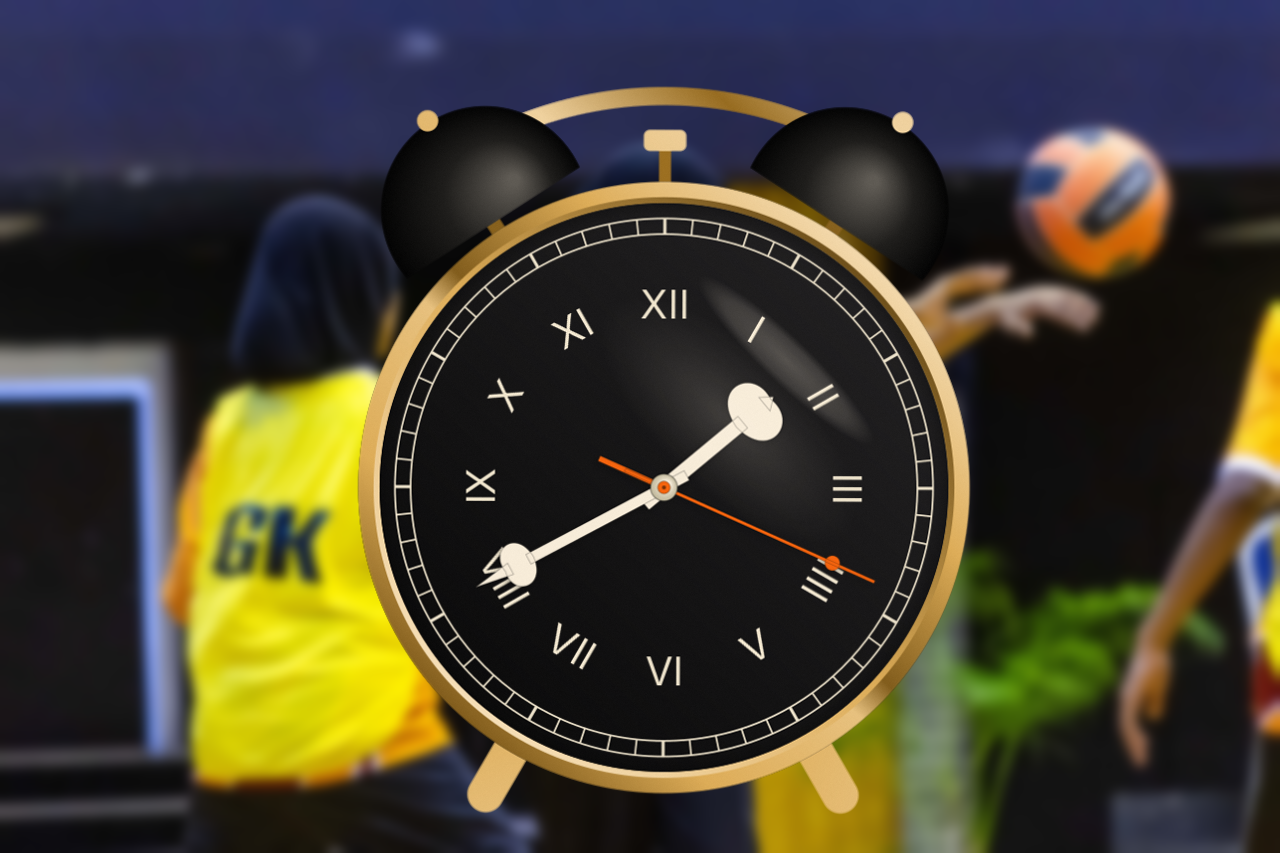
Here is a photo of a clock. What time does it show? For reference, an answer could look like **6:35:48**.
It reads **1:40:19**
